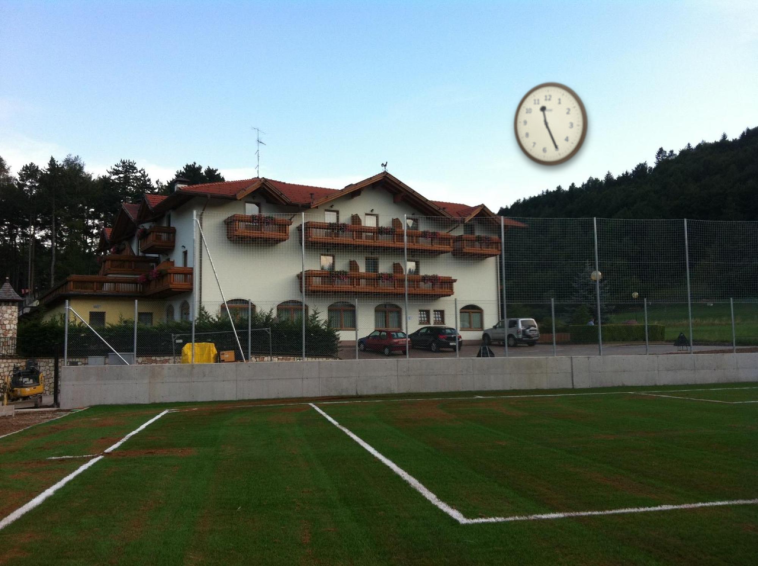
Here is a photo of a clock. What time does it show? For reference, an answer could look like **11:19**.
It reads **11:25**
